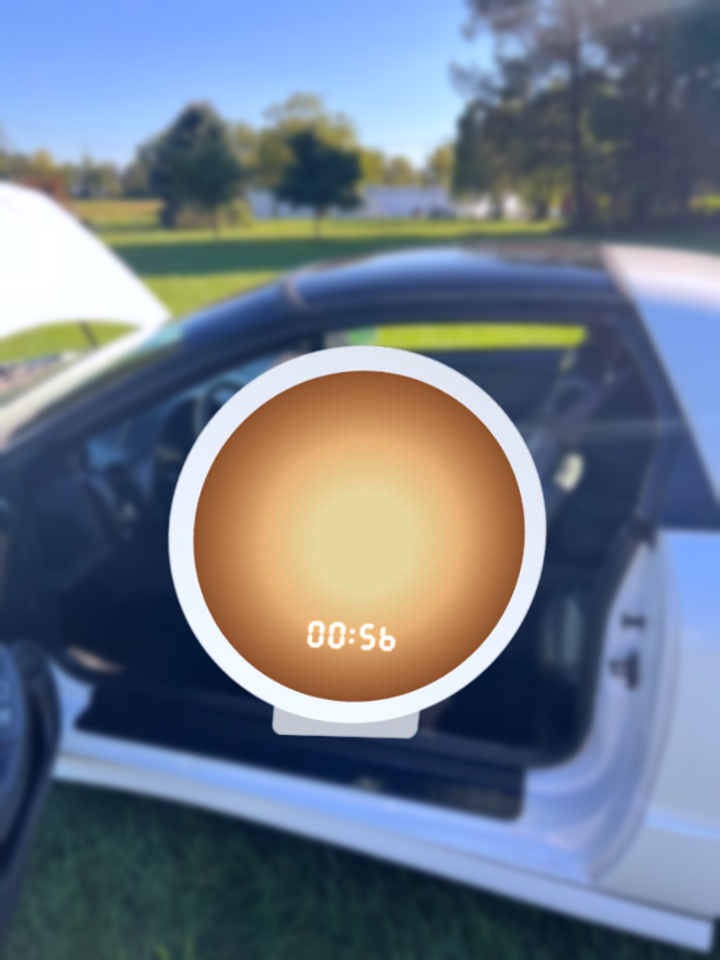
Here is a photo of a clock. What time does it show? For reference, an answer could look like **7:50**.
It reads **0:56**
